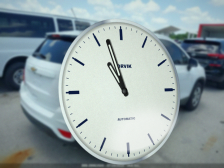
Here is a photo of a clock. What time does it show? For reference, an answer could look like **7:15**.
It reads **10:57**
